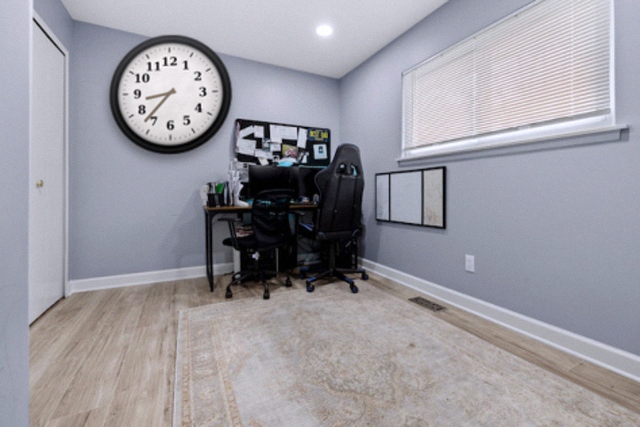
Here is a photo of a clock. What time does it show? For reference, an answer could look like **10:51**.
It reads **8:37**
